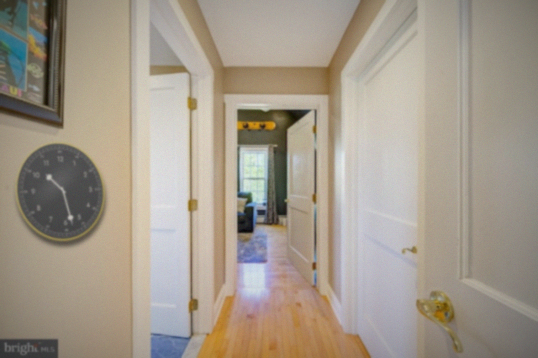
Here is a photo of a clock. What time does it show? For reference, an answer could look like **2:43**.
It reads **10:28**
